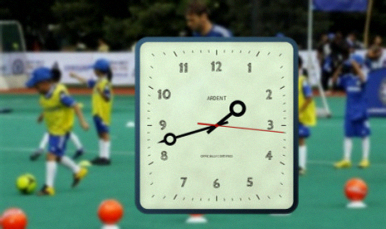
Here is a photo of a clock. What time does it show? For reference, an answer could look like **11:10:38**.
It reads **1:42:16**
